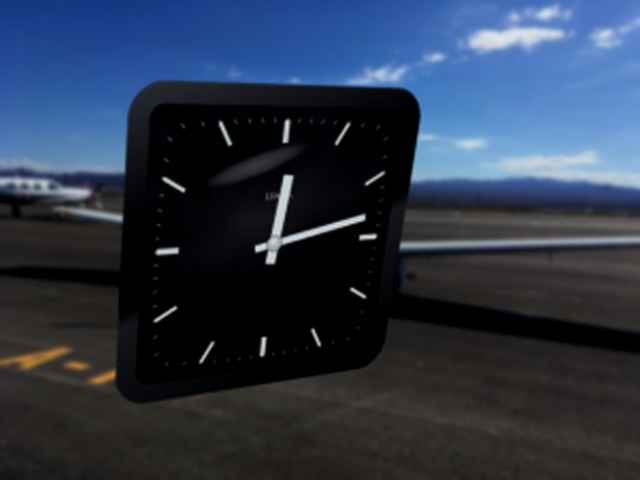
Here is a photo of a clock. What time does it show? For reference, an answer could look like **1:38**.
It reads **12:13**
